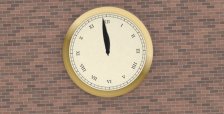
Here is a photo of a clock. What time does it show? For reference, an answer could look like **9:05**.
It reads **11:59**
